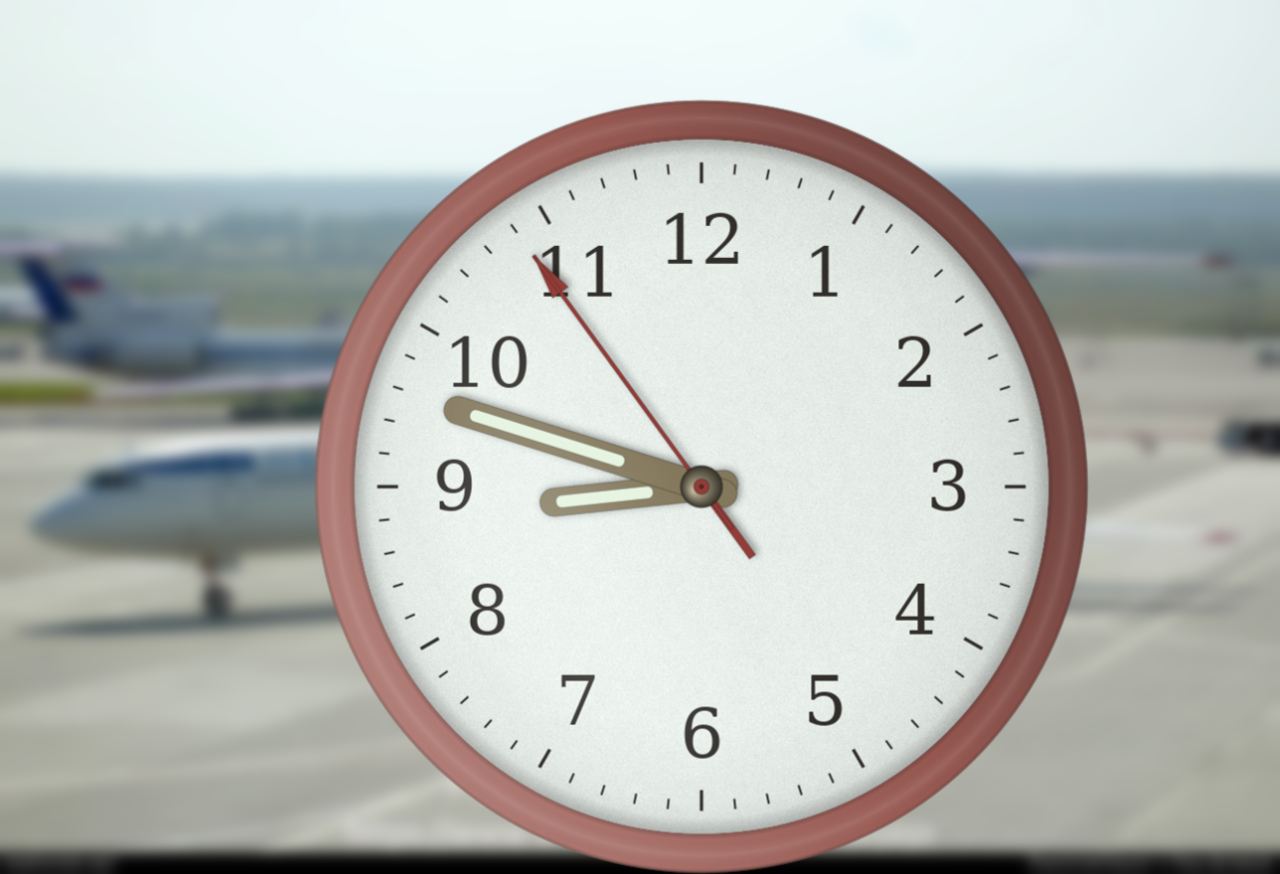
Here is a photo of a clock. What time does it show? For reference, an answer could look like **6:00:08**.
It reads **8:47:54**
